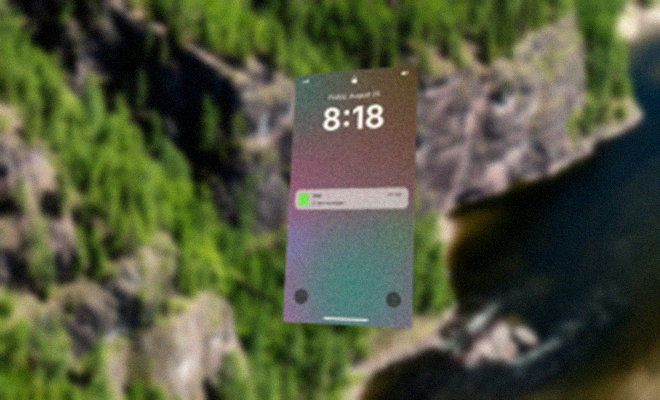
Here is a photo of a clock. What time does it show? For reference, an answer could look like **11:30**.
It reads **8:18**
